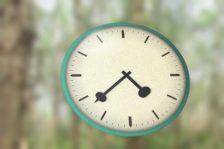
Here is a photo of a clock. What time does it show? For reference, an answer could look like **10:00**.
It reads **4:38**
